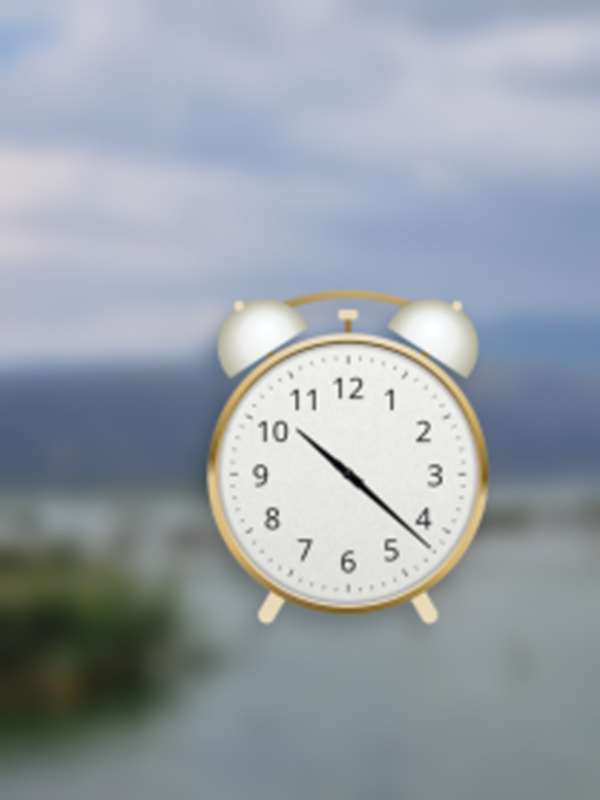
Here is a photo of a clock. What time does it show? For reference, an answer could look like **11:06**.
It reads **10:22**
